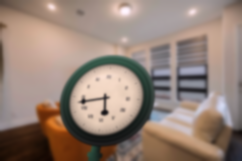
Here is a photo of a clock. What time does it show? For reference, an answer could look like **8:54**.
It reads **5:43**
